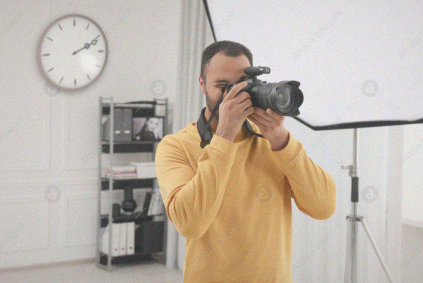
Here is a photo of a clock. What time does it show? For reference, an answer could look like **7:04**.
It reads **2:11**
